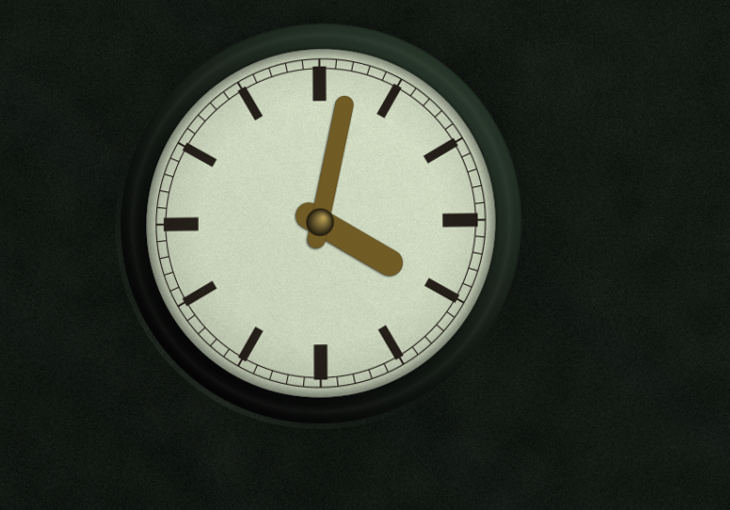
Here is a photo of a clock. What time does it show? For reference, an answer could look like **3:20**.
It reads **4:02**
